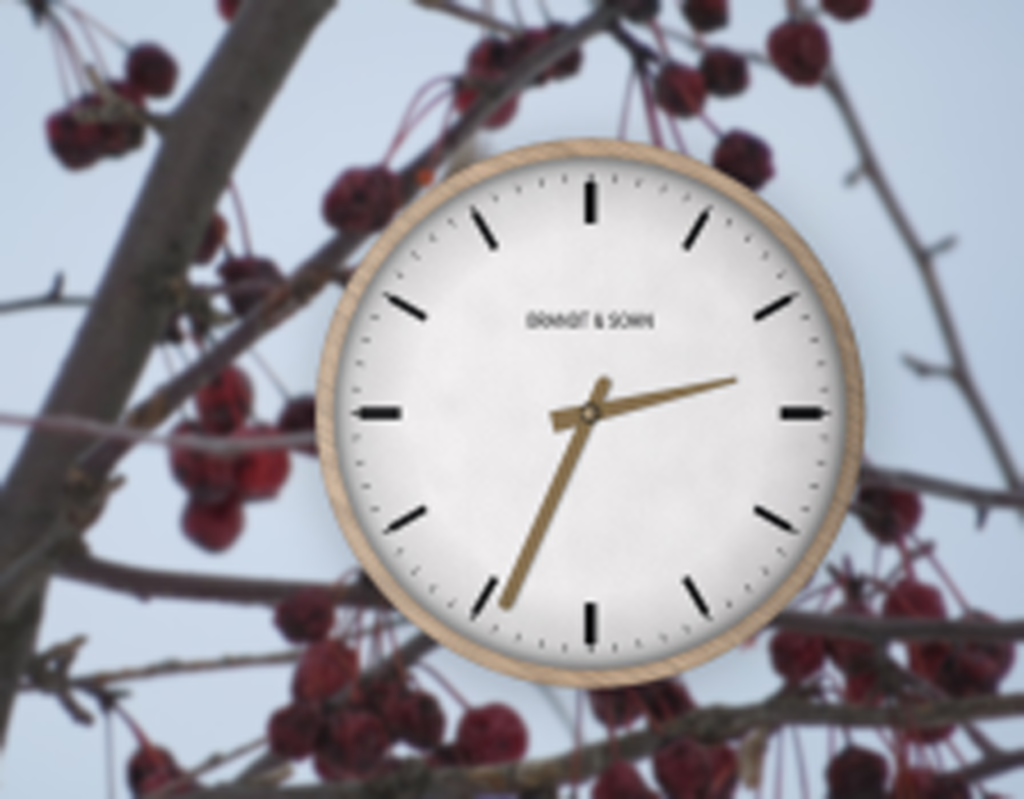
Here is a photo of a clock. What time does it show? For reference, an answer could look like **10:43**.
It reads **2:34**
